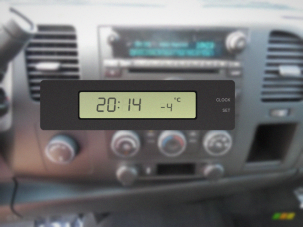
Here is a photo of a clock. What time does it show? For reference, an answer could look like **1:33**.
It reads **20:14**
